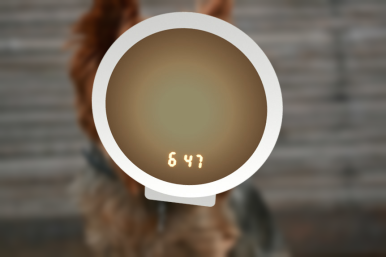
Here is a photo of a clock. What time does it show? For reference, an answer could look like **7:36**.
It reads **6:47**
